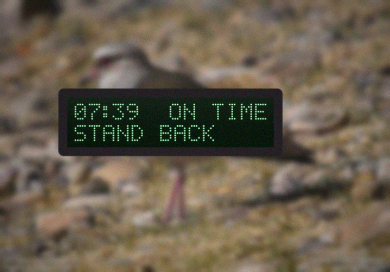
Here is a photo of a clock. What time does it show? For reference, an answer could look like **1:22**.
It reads **7:39**
